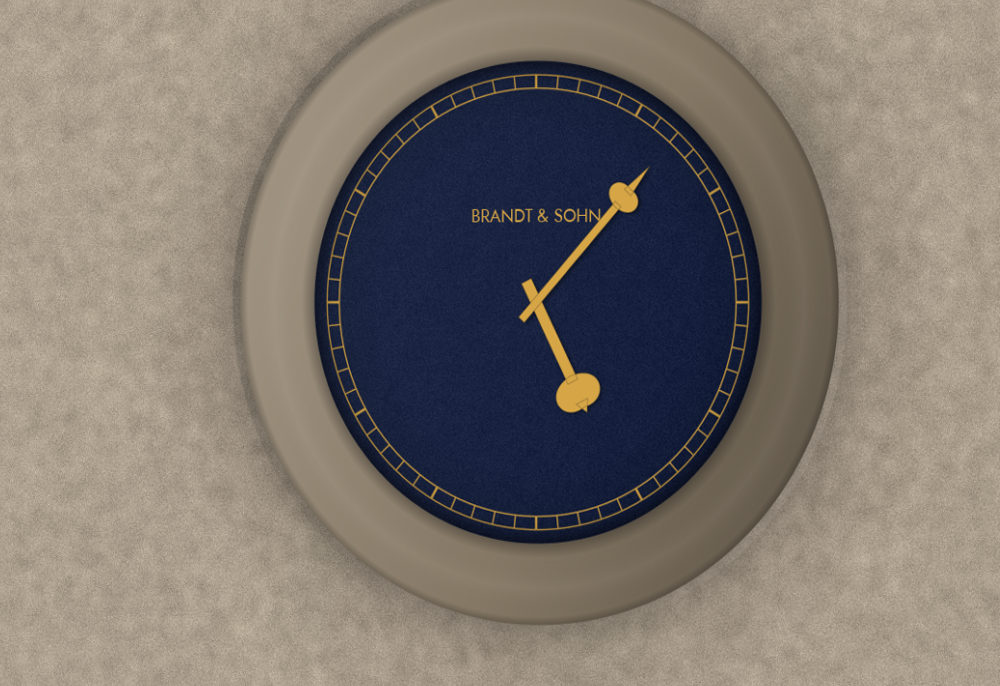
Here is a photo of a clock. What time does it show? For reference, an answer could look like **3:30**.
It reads **5:07**
